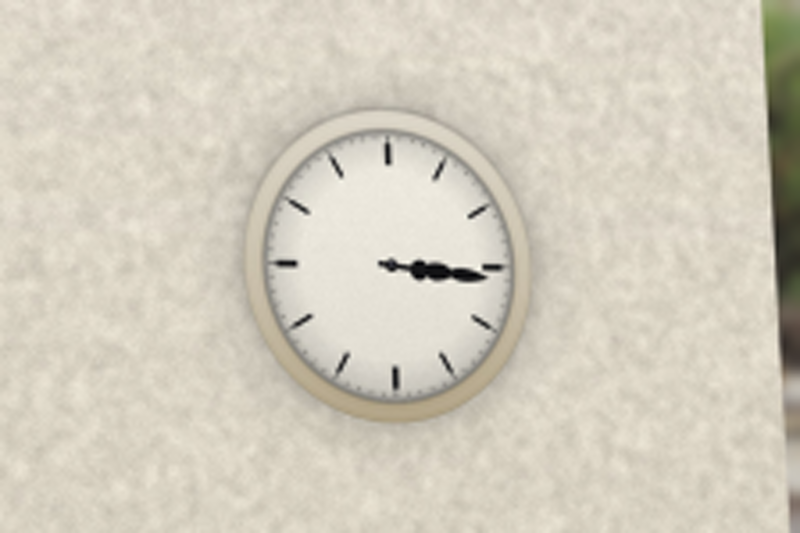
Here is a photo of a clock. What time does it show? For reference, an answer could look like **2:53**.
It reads **3:16**
